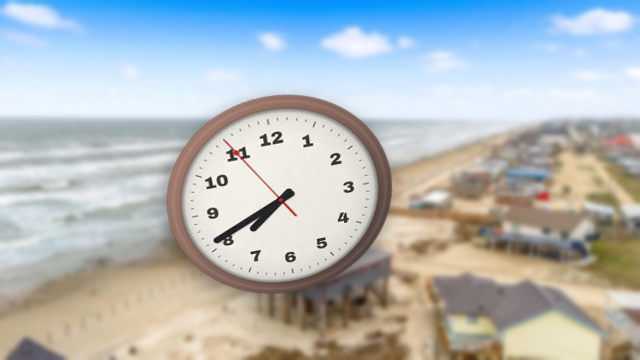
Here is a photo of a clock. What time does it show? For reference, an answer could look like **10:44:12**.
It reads **7:40:55**
